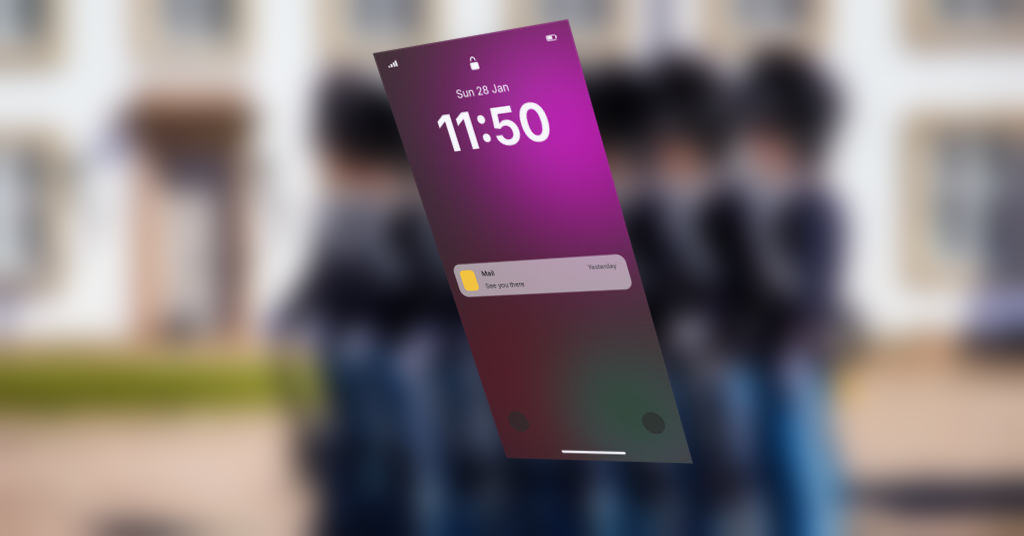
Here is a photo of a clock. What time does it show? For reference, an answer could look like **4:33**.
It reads **11:50**
